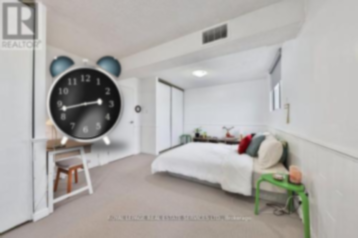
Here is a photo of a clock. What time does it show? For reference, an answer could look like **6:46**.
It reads **2:43**
